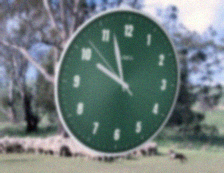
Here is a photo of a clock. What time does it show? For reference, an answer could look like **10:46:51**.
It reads **9:56:52**
